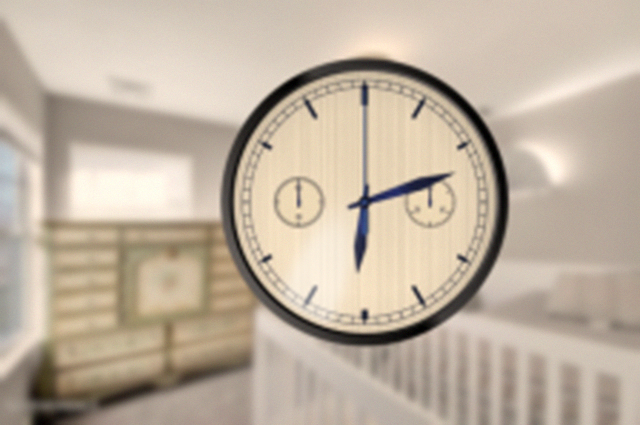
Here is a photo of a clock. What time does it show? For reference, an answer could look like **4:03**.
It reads **6:12**
